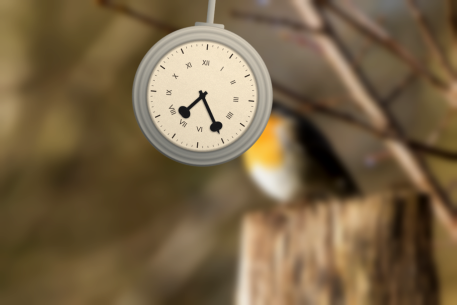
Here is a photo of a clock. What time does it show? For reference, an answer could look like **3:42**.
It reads **7:25**
